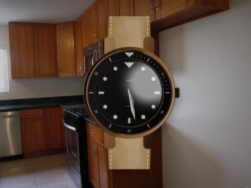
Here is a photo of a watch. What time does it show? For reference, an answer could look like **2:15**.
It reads **5:28**
